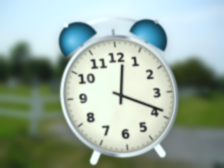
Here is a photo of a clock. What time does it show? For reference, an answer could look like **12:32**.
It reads **12:19**
